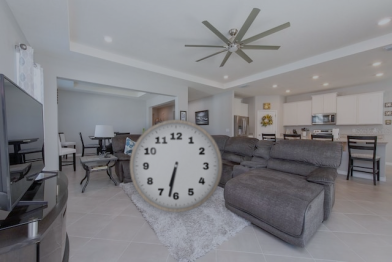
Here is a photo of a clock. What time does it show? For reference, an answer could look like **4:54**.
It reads **6:32**
